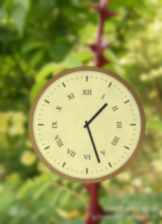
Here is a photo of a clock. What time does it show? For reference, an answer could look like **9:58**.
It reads **1:27**
